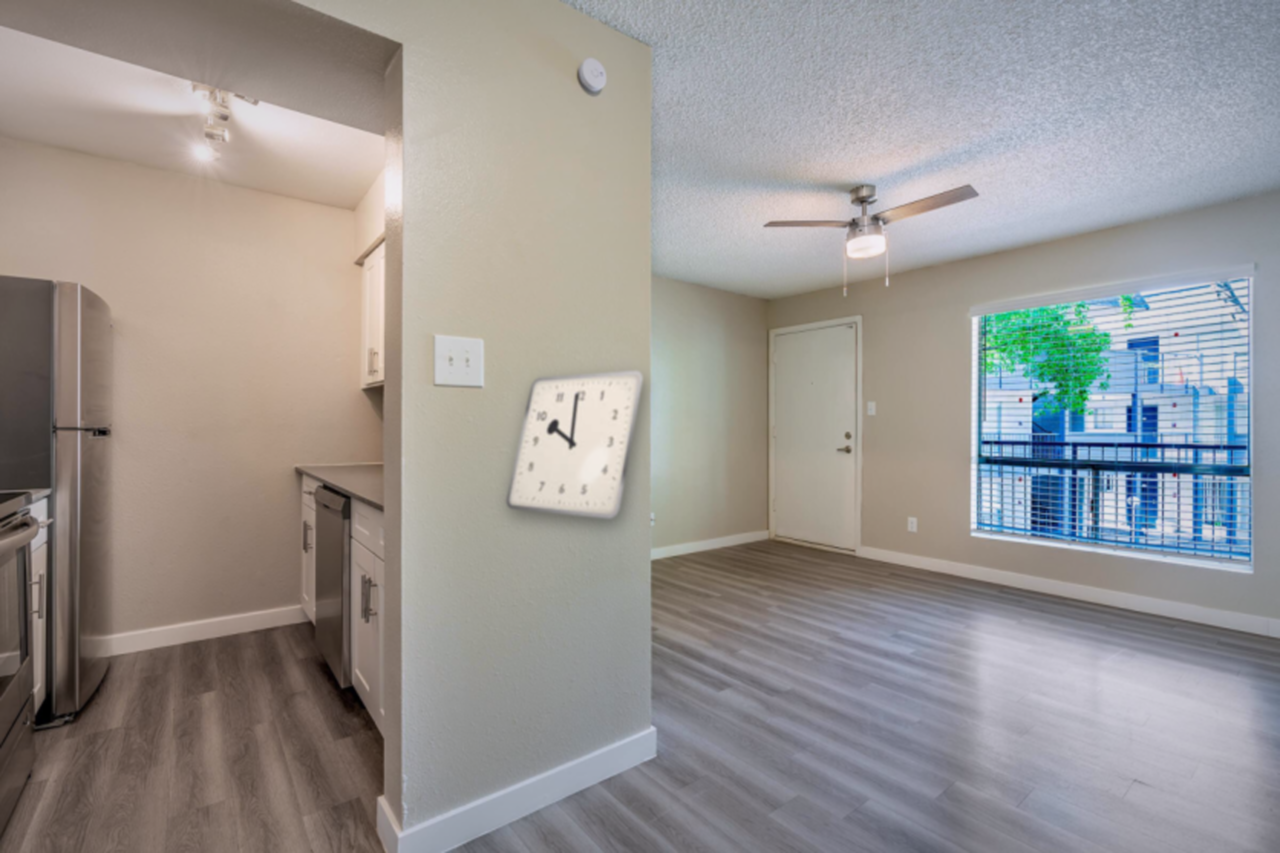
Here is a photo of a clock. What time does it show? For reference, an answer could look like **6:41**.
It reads **9:59**
